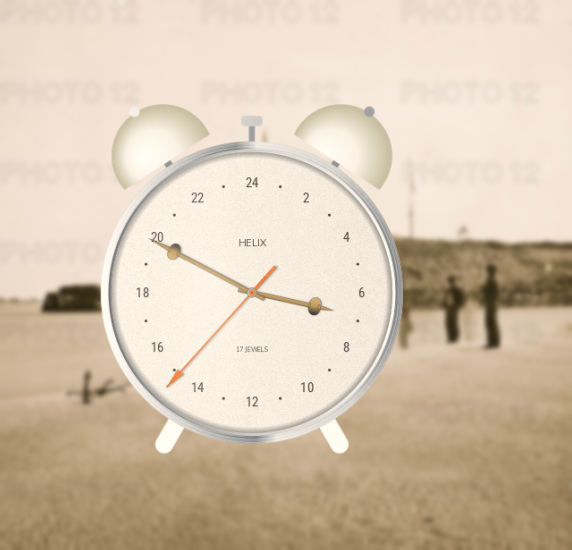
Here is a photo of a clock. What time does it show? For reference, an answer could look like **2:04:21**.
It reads **6:49:37**
